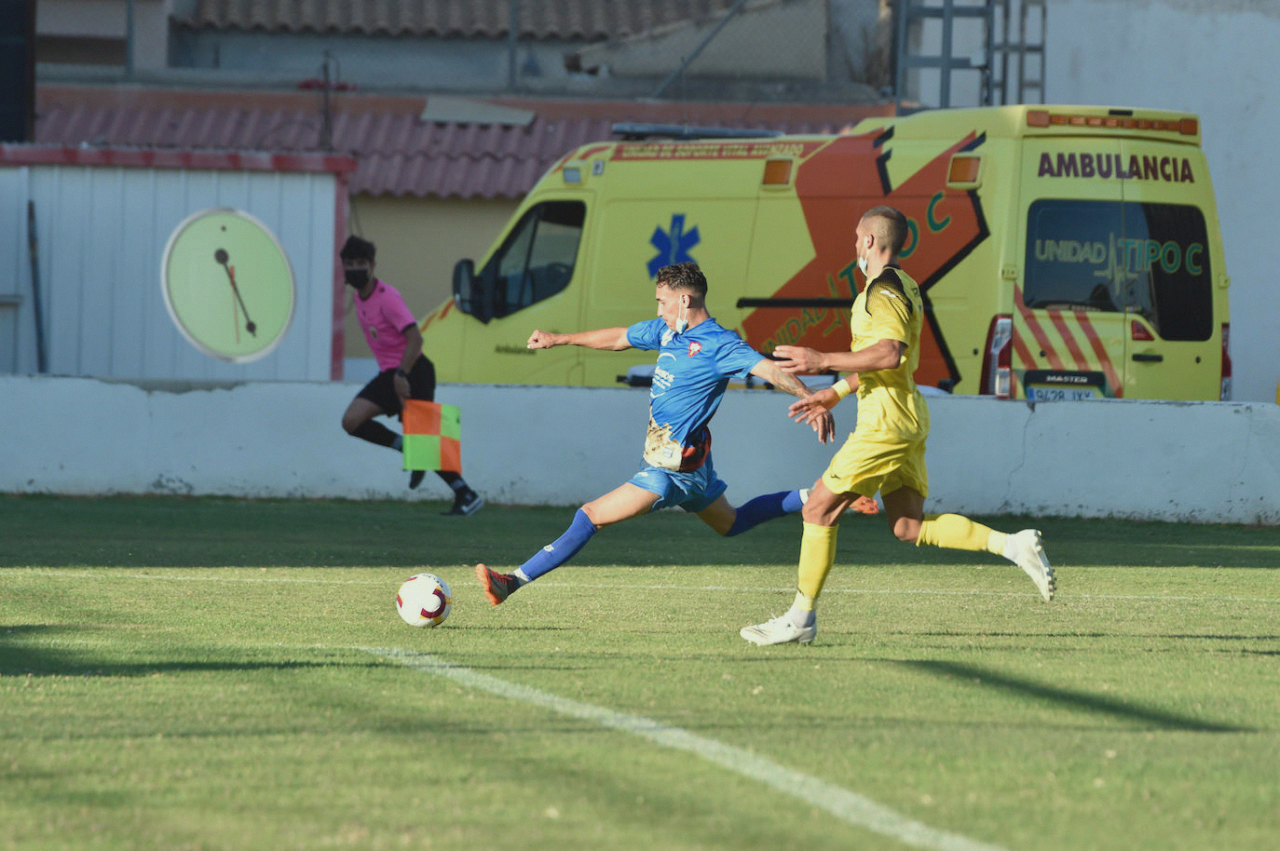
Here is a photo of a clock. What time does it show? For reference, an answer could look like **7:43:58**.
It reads **11:27:31**
